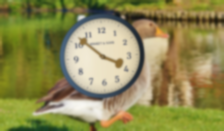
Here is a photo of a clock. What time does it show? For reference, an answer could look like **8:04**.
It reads **3:52**
